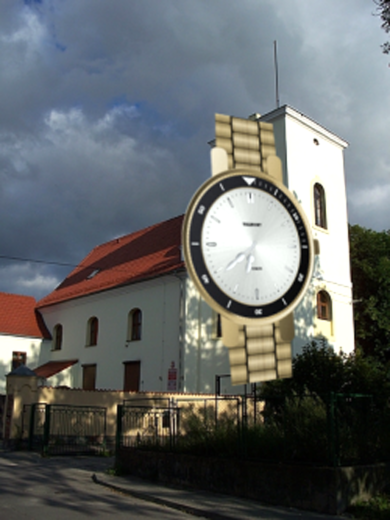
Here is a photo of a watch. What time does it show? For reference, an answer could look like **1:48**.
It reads **6:39**
